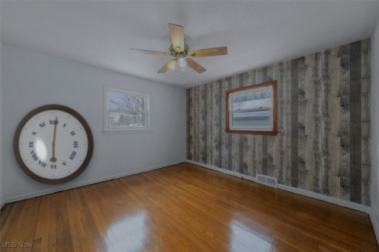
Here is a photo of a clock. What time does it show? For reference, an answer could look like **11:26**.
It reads **6:01**
